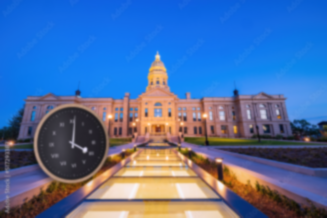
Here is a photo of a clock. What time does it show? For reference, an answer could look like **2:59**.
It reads **4:01**
